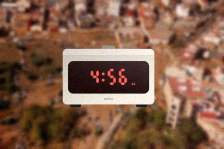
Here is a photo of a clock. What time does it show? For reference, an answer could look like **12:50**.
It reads **4:56**
